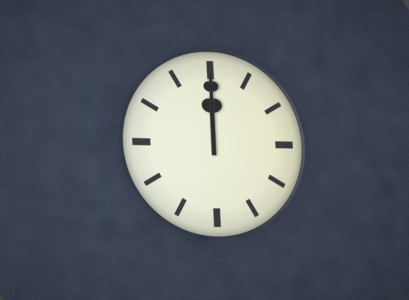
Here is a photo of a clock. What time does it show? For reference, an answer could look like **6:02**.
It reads **12:00**
